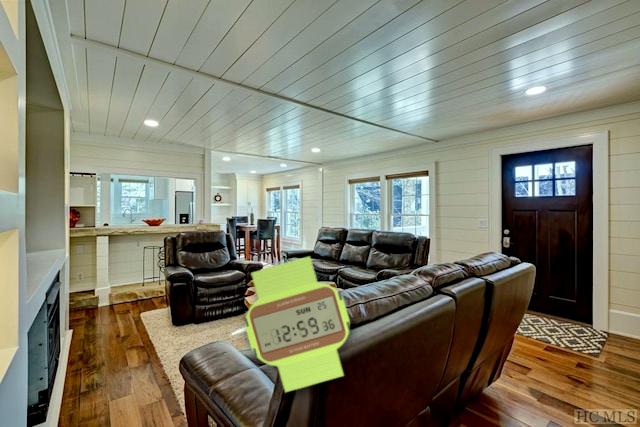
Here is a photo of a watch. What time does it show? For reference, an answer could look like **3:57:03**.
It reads **12:59:36**
